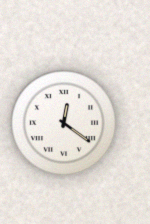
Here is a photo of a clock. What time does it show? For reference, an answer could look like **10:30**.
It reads **12:21**
